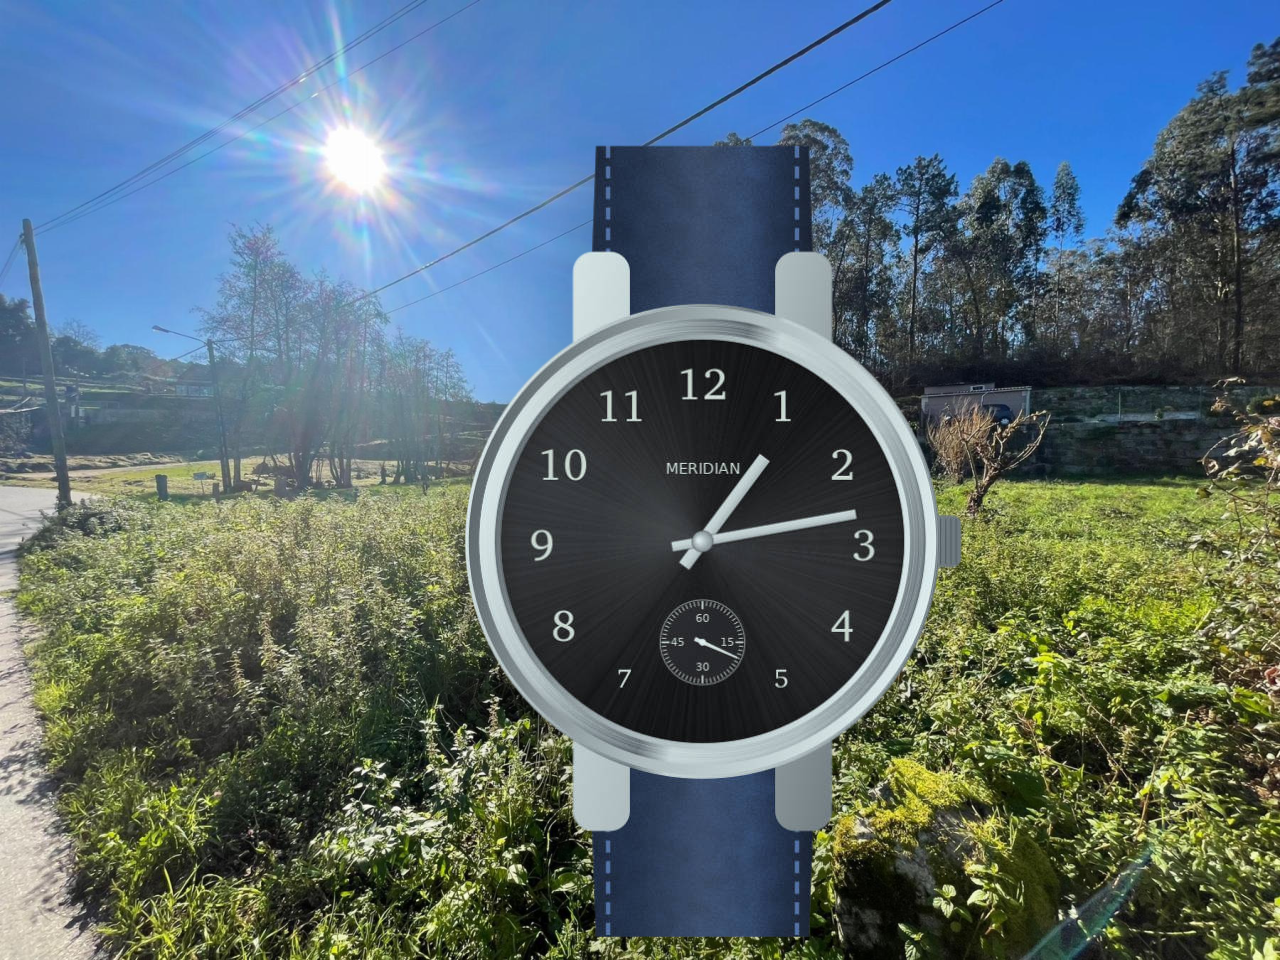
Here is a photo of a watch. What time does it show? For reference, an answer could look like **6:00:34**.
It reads **1:13:19**
